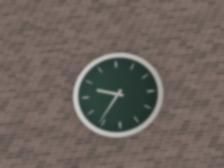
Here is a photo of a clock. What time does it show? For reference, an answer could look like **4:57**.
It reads **9:36**
